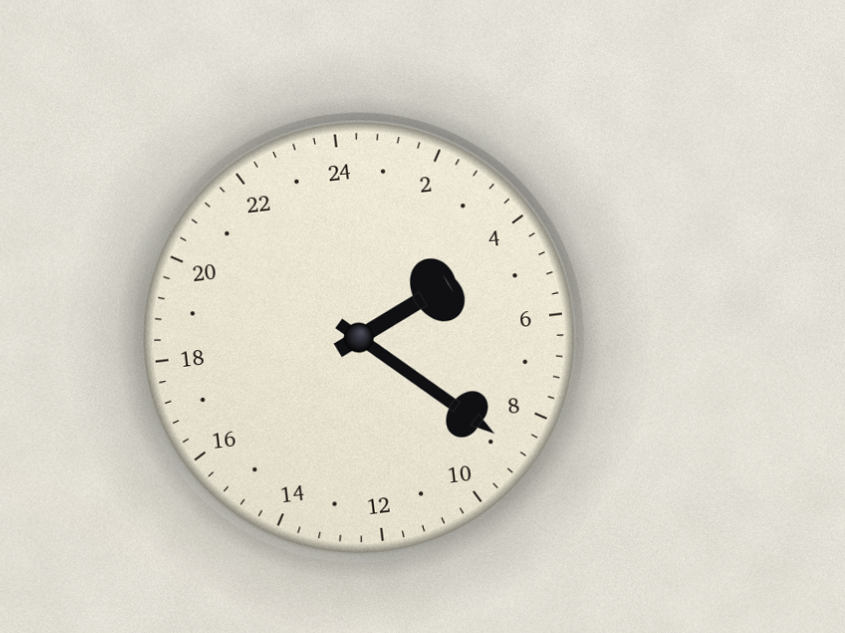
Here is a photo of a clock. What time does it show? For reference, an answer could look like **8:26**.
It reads **4:22**
